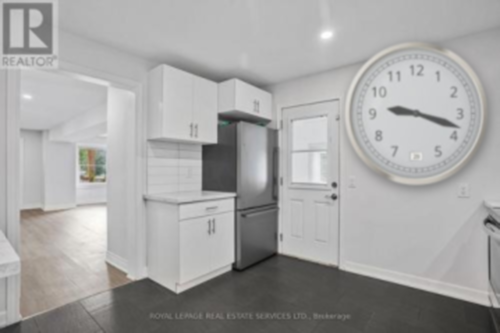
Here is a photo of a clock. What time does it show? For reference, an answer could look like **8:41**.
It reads **9:18**
